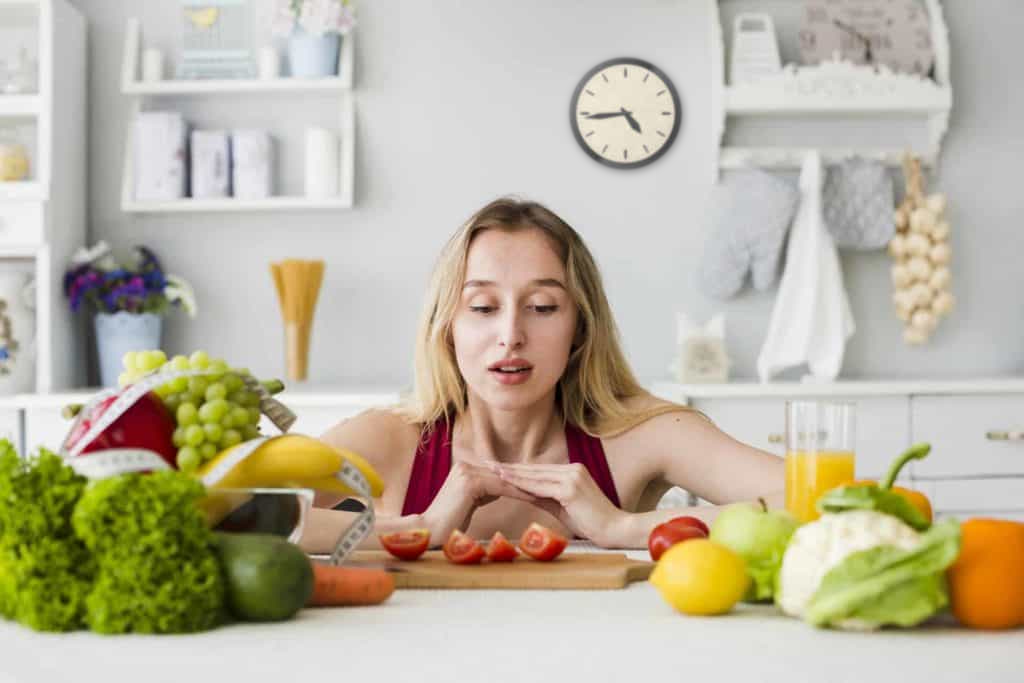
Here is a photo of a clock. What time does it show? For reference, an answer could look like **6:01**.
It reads **4:44**
